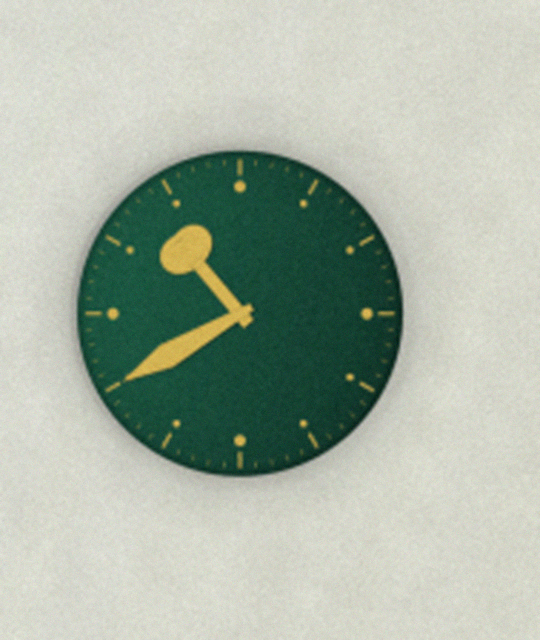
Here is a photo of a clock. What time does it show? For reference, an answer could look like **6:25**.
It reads **10:40**
